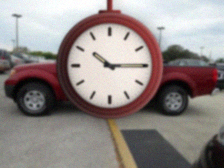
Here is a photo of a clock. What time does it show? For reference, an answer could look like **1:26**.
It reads **10:15**
